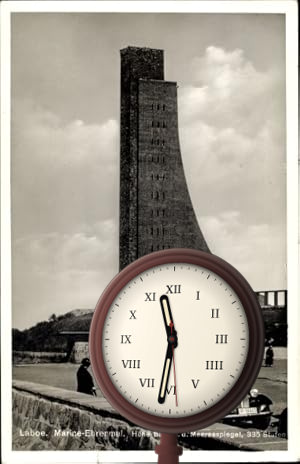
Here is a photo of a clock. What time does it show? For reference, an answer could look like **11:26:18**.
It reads **11:31:29**
